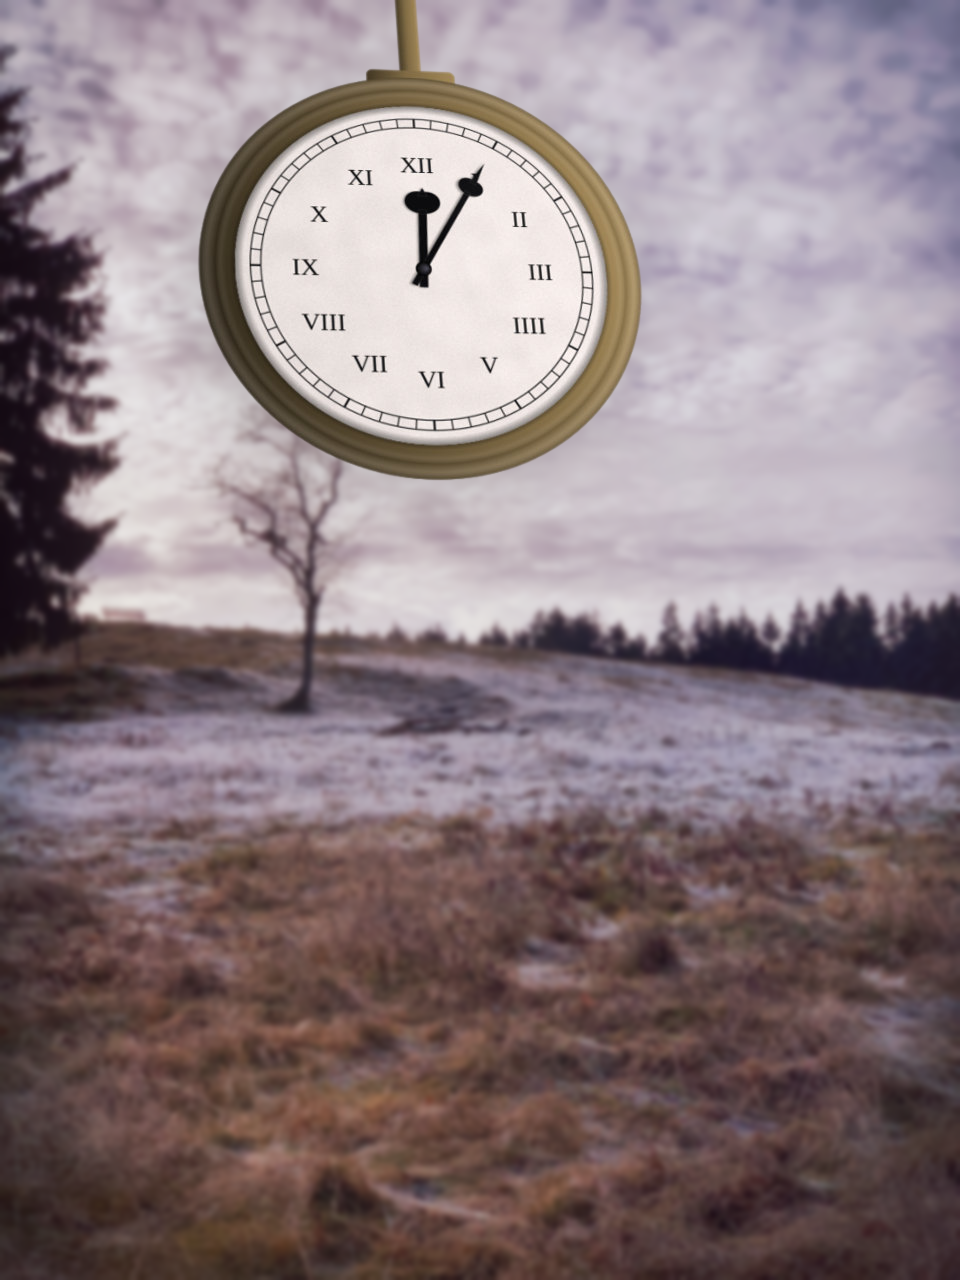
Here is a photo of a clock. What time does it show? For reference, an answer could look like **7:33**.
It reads **12:05**
